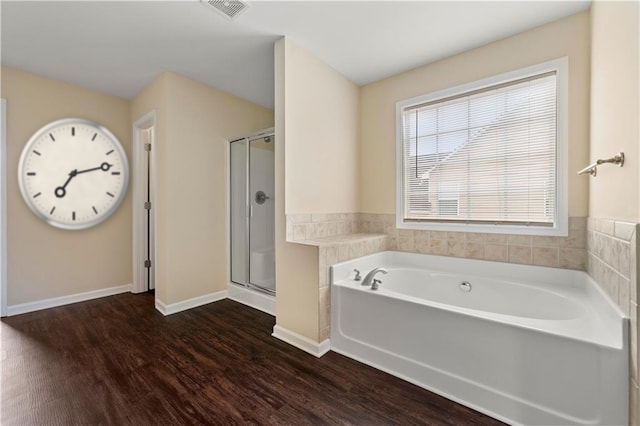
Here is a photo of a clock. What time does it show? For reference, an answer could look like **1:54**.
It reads **7:13**
